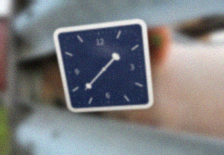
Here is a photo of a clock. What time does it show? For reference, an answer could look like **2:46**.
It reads **1:38**
